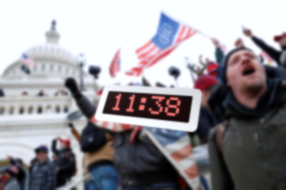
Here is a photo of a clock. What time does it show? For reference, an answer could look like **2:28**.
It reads **11:38**
